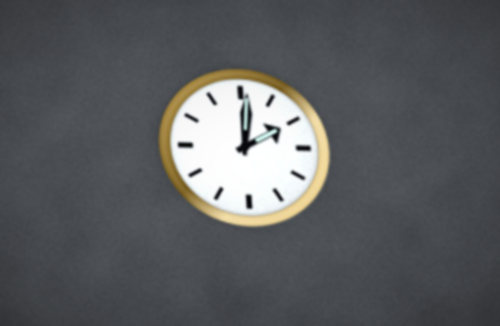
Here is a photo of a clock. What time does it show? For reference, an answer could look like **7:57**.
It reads **2:01**
